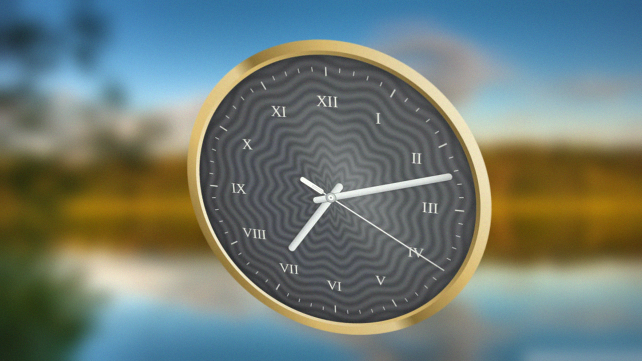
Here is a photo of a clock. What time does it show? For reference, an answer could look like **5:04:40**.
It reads **7:12:20**
